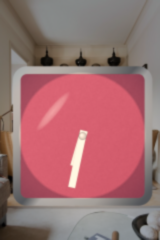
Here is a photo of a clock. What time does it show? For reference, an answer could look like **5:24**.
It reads **6:32**
